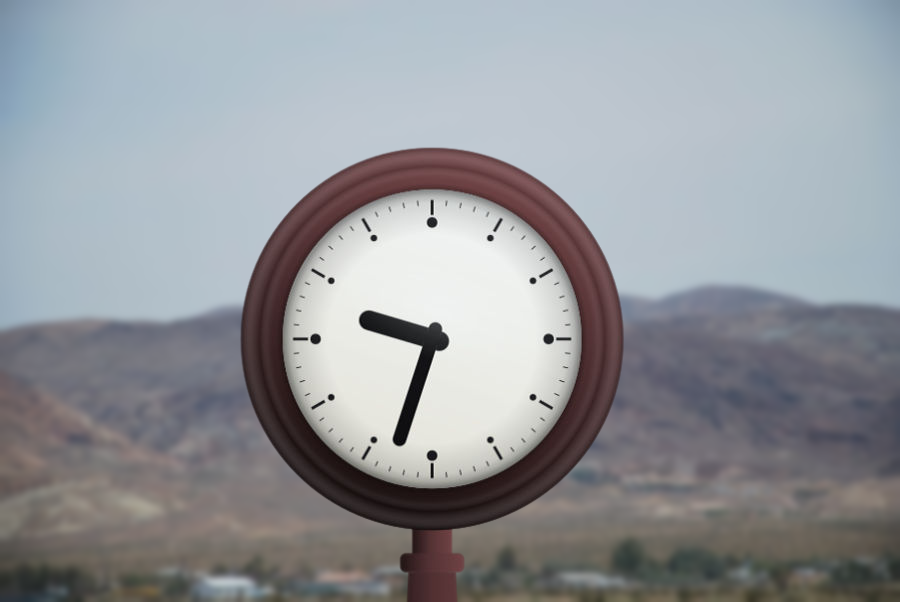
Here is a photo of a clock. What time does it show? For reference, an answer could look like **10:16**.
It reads **9:33**
